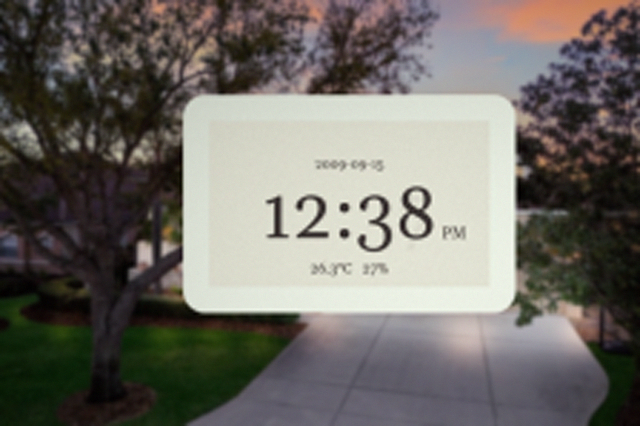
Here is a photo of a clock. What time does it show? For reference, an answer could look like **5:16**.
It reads **12:38**
